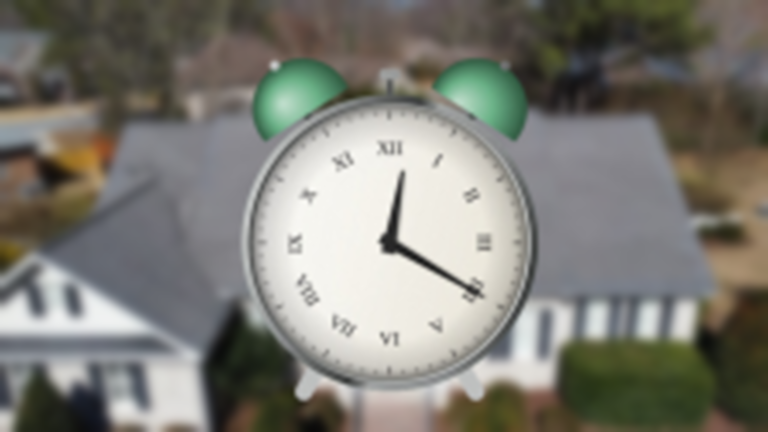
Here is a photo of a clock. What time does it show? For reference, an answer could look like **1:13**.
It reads **12:20**
